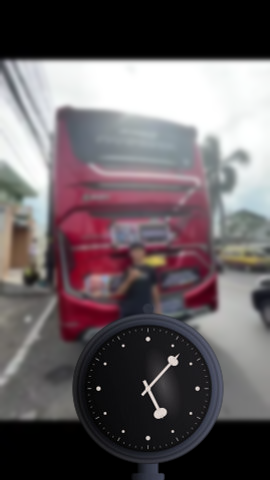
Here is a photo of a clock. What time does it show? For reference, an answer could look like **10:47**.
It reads **5:07**
